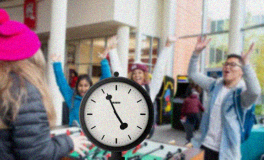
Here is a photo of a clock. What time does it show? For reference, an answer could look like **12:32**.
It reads **4:56**
